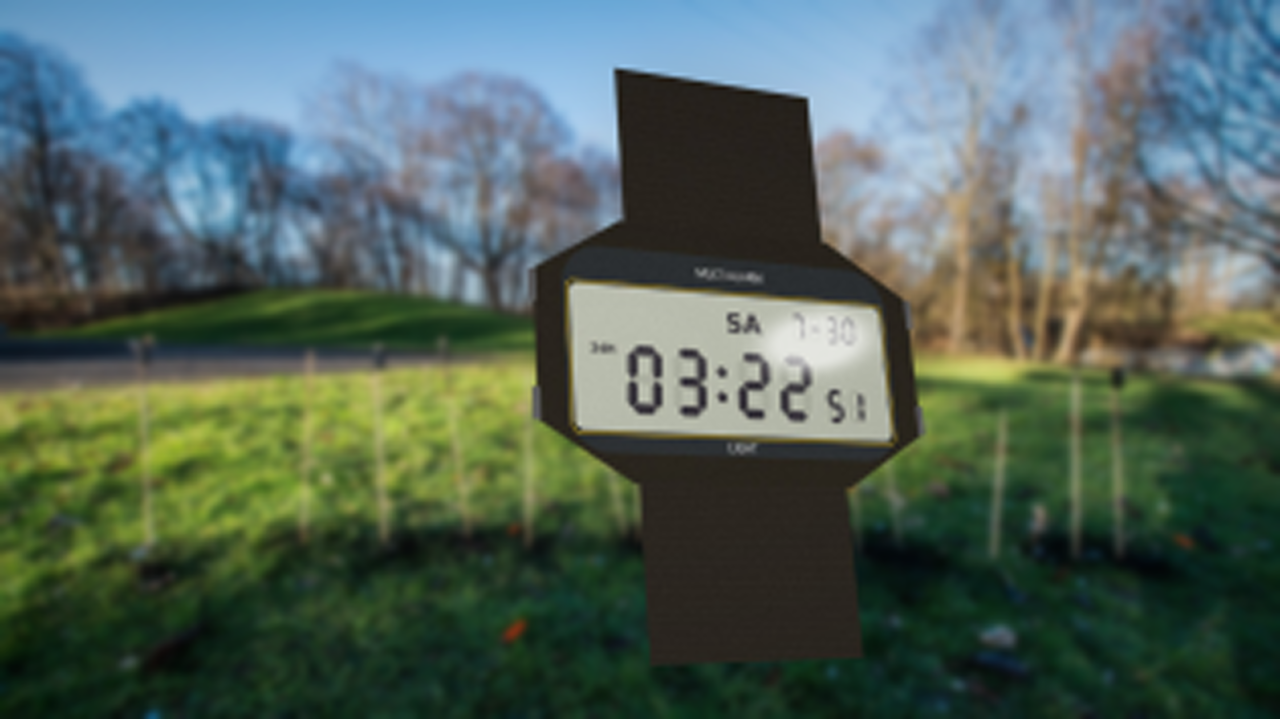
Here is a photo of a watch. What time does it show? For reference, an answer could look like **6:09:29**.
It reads **3:22:51**
